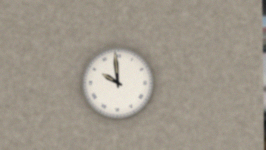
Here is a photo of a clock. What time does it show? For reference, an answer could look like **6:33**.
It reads **9:59**
